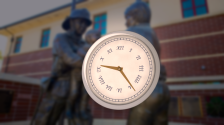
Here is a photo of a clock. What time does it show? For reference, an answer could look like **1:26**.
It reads **9:24**
